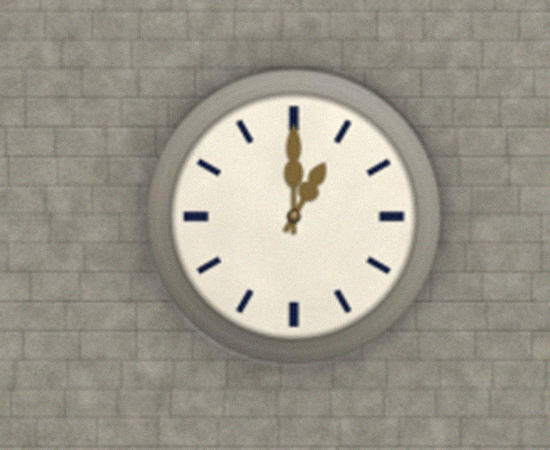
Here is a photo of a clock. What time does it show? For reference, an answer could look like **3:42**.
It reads **1:00**
